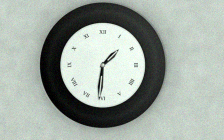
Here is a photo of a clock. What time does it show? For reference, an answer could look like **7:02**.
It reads **1:31**
